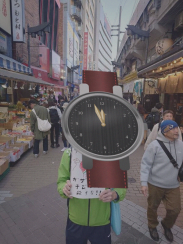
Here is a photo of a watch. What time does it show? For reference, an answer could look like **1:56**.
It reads **11:57**
